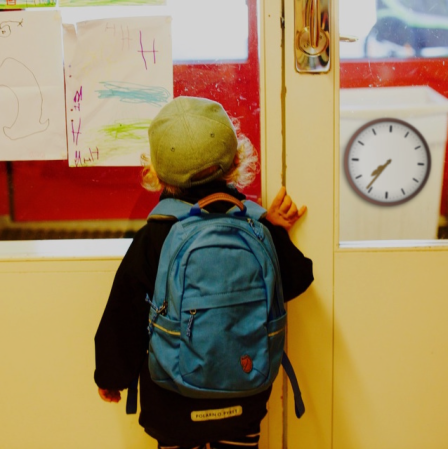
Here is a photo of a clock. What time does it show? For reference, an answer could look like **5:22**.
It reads **7:36**
